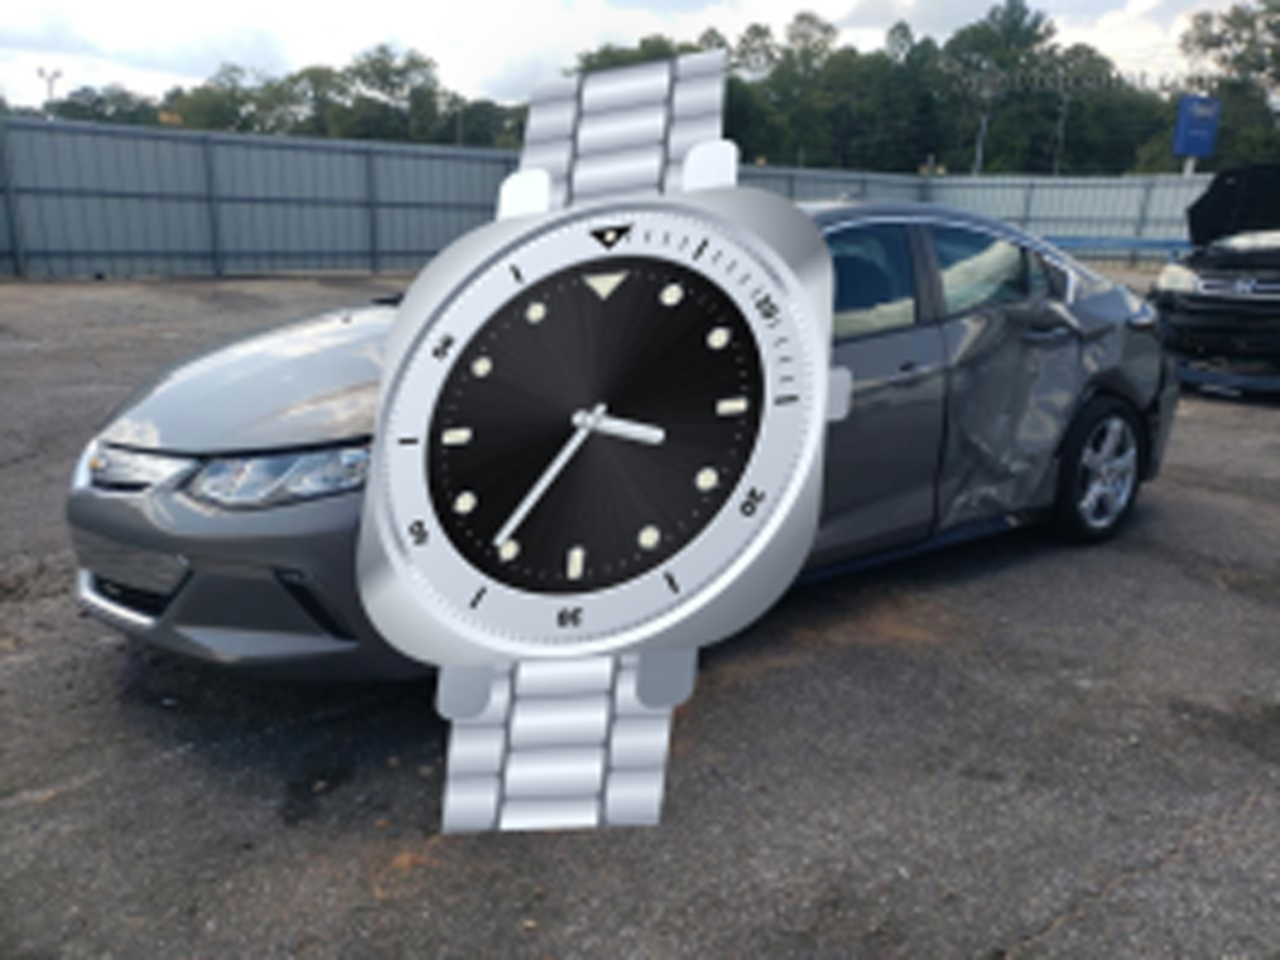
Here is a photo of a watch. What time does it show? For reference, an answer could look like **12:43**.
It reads **3:36**
